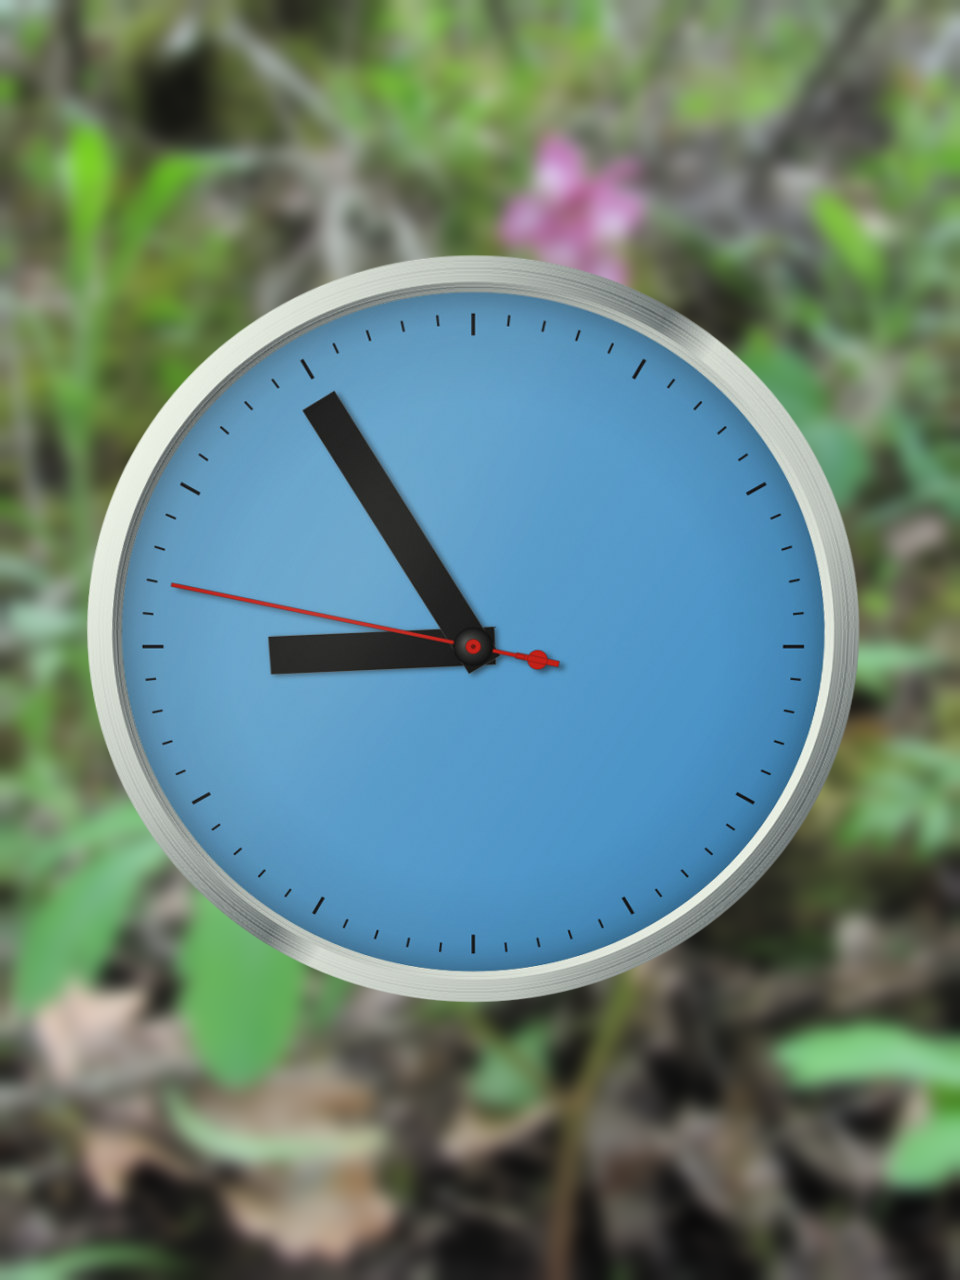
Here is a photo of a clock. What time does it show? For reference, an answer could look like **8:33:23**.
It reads **8:54:47**
